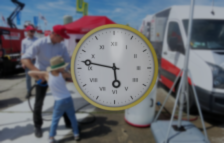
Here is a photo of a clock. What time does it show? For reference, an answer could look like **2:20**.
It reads **5:47**
